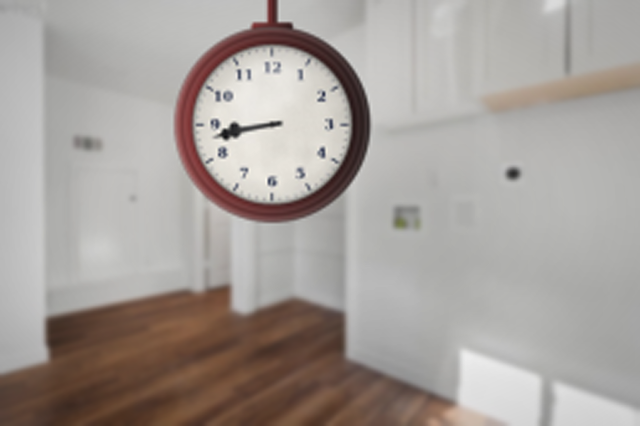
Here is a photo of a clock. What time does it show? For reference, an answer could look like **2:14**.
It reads **8:43**
